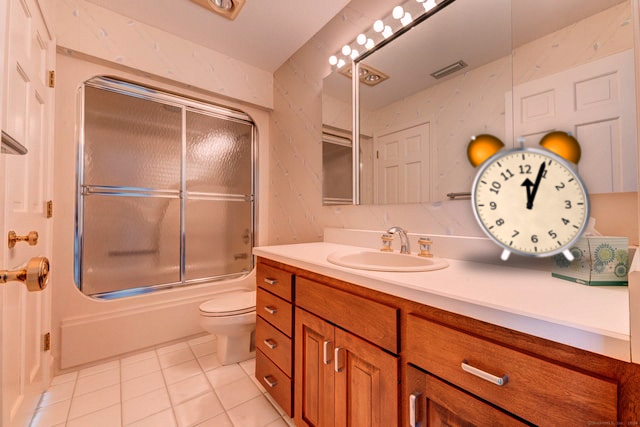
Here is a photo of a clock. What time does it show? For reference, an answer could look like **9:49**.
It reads **12:04**
